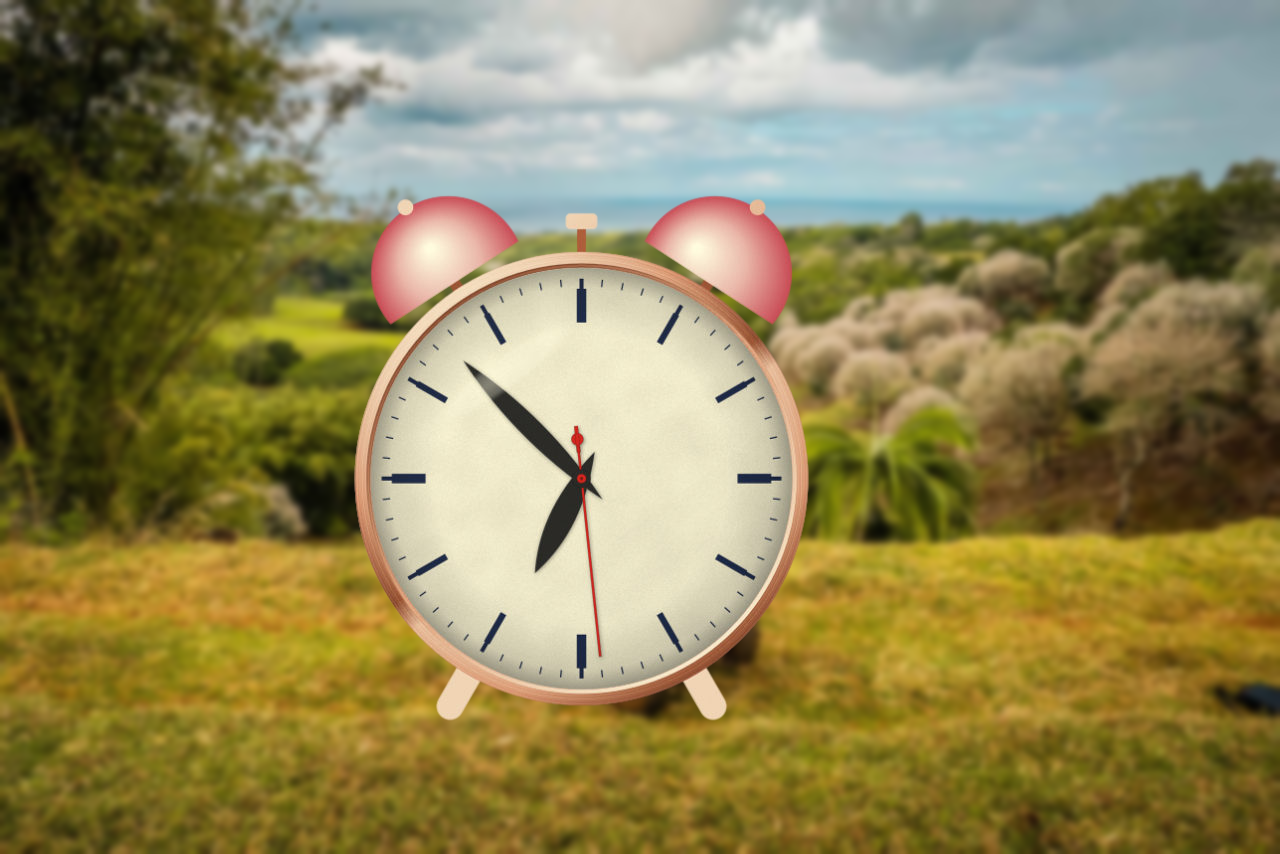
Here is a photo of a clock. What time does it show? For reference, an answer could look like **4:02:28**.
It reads **6:52:29**
